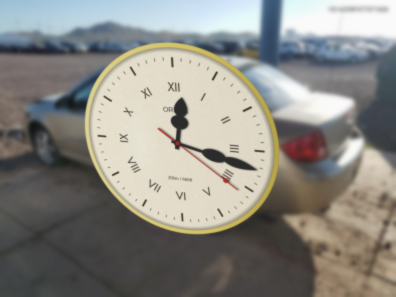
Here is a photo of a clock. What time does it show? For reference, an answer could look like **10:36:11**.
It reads **12:17:21**
